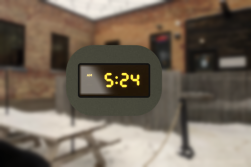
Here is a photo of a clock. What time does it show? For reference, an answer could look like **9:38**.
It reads **5:24**
